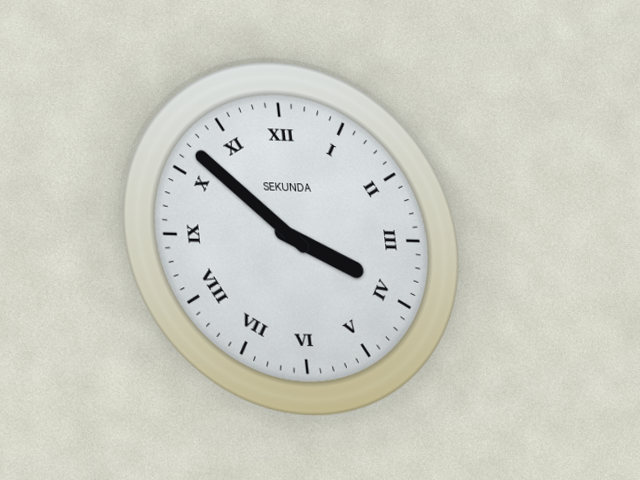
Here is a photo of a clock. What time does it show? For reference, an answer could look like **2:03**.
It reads **3:52**
